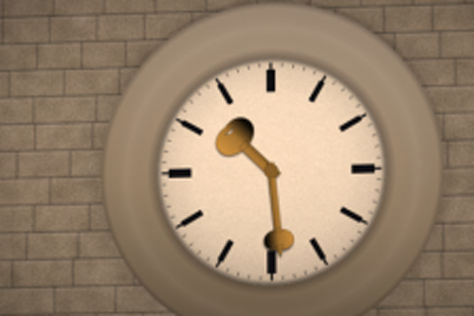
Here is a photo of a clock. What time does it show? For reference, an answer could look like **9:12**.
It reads **10:29**
